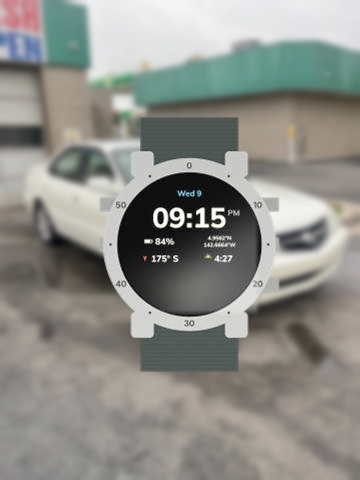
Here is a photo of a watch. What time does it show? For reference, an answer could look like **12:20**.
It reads **9:15**
